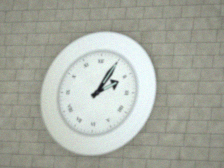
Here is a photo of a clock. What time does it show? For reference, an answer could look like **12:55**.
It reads **2:05**
